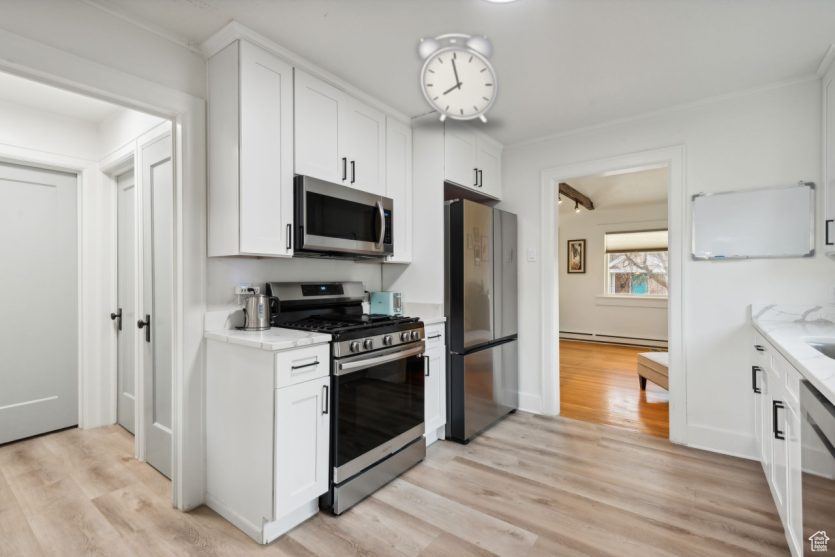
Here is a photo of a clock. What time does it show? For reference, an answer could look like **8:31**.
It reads **7:59**
